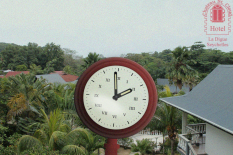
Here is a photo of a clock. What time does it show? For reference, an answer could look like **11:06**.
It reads **1:59**
